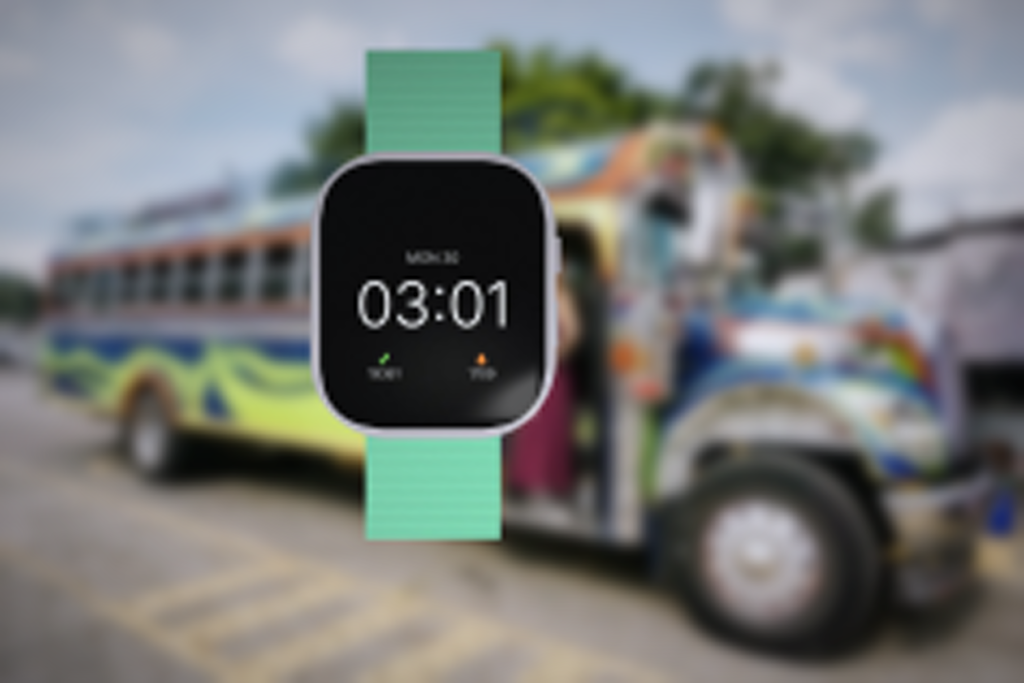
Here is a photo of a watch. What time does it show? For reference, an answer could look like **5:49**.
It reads **3:01**
